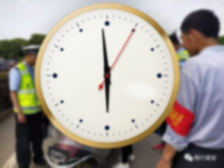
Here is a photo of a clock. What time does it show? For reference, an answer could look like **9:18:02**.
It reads **5:59:05**
